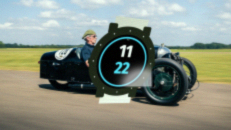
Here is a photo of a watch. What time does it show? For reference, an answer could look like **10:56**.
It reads **11:22**
